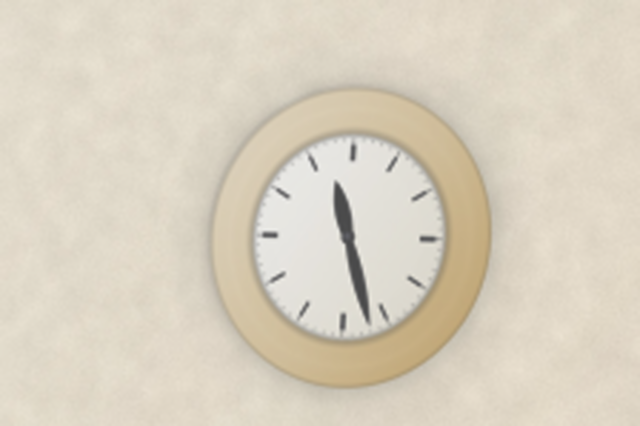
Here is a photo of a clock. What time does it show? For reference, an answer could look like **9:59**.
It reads **11:27**
